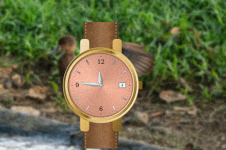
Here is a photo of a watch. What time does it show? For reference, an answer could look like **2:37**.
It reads **11:46**
